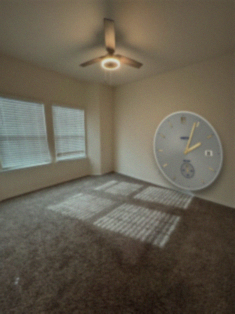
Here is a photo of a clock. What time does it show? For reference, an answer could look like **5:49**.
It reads **2:04**
